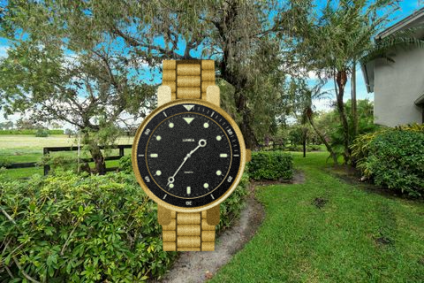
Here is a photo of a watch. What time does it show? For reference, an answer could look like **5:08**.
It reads **1:36**
